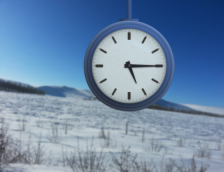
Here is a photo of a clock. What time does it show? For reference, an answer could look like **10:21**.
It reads **5:15**
